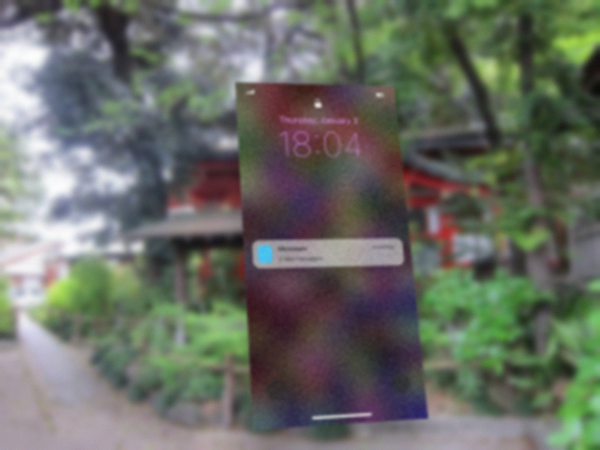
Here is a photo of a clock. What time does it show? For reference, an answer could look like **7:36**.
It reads **18:04**
